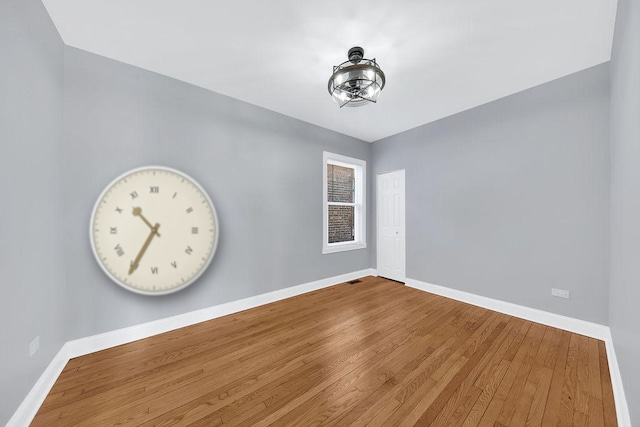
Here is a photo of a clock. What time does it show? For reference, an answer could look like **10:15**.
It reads **10:35**
